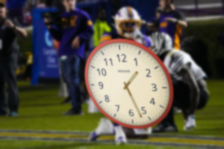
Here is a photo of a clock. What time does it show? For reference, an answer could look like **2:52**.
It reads **1:27**
